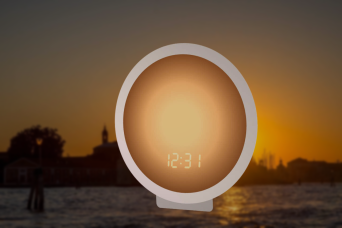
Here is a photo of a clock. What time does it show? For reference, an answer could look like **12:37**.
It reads **12:31**
